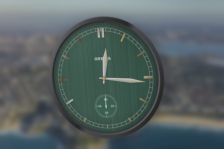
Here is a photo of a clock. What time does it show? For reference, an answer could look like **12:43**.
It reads **12:16**
